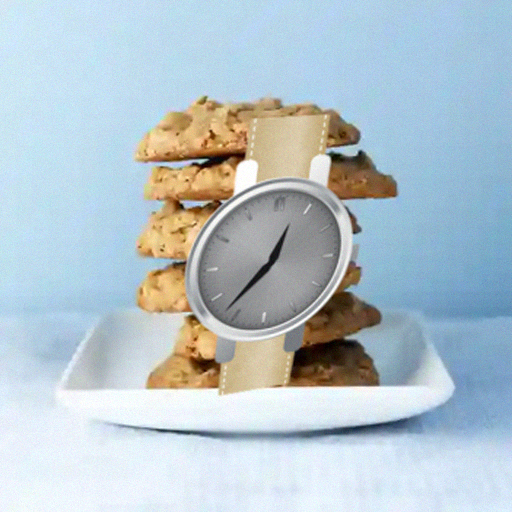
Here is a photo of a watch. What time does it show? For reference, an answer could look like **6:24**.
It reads **12:37**
